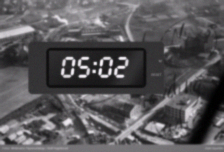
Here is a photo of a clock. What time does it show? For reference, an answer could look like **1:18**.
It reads **5:02**
